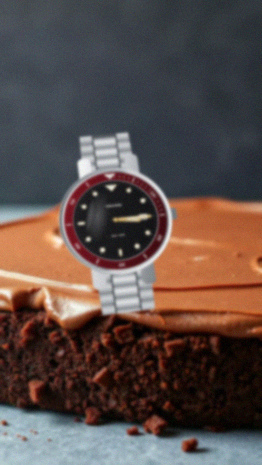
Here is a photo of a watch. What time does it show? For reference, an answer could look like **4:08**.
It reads **3:15**
